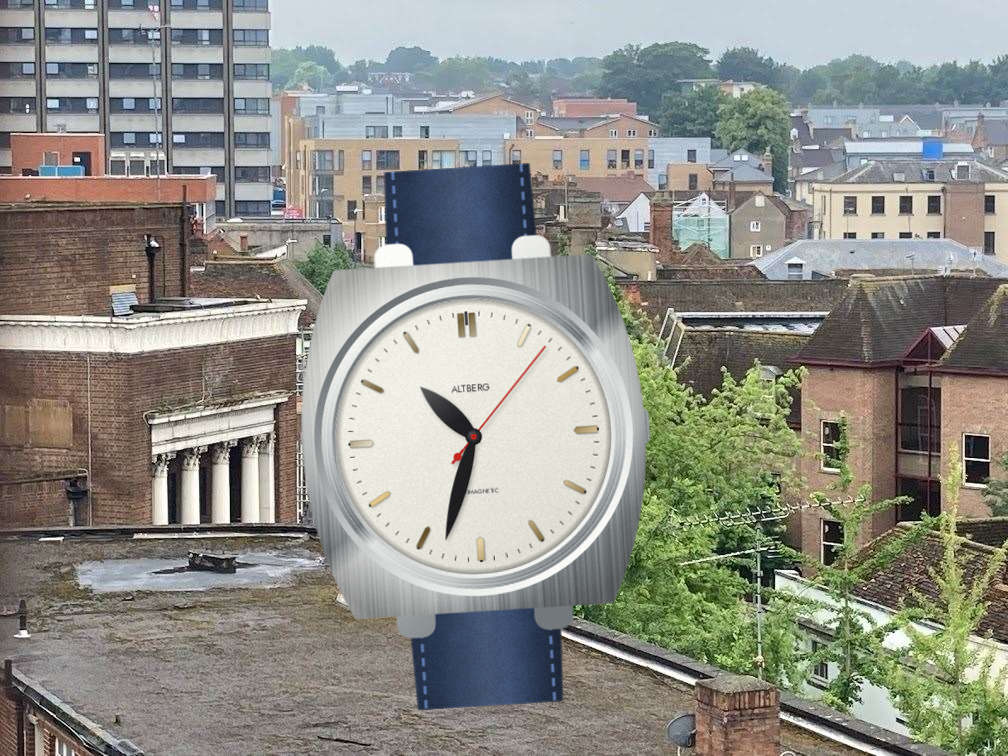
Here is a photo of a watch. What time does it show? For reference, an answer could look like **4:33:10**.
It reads **10:33:07**
